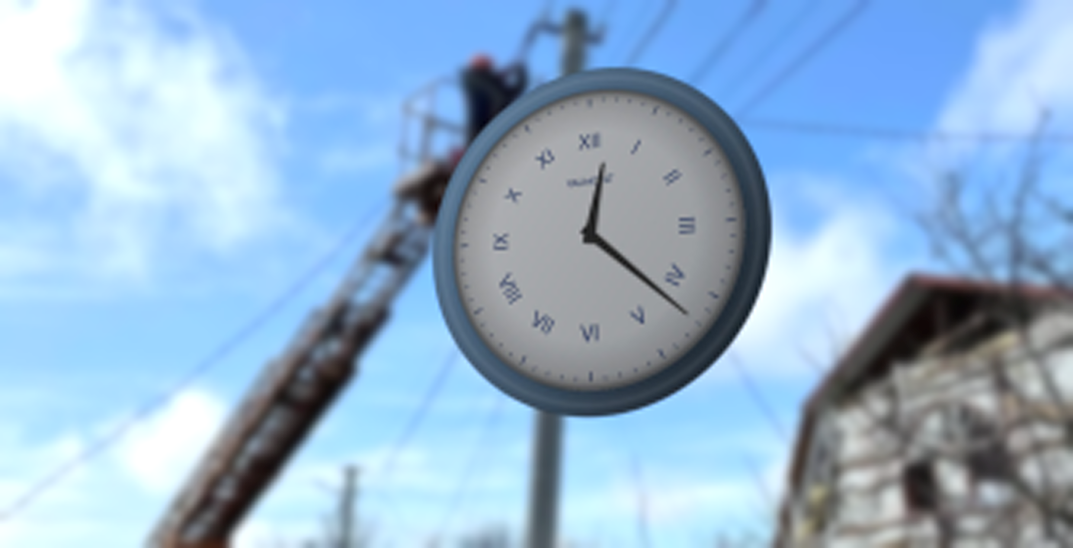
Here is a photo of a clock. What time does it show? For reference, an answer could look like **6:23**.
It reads **12:22**
